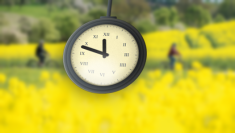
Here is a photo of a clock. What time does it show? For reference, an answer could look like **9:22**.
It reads **11:48**
